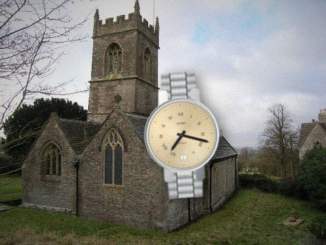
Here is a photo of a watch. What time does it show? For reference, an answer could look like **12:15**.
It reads **7:18**
